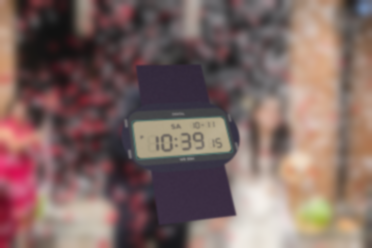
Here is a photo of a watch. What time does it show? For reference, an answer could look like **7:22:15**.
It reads **10:39:15**
